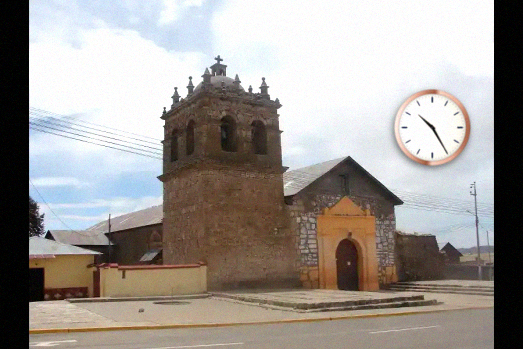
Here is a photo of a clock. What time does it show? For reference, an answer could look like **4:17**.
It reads **10:25**
